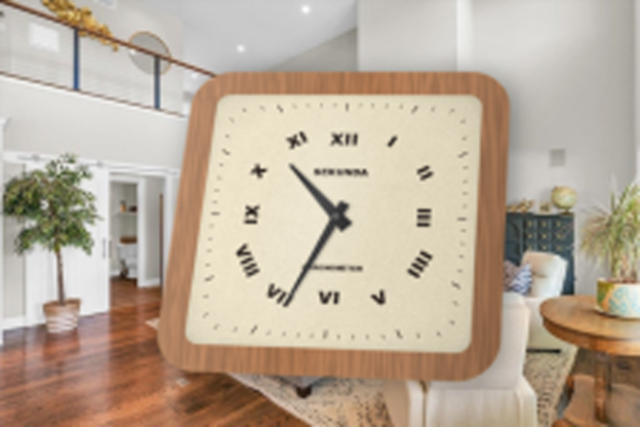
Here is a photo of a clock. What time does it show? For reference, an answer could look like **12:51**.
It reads **10:34**
